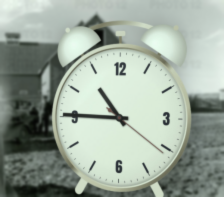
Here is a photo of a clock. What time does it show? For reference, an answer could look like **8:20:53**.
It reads **10:45:21**
